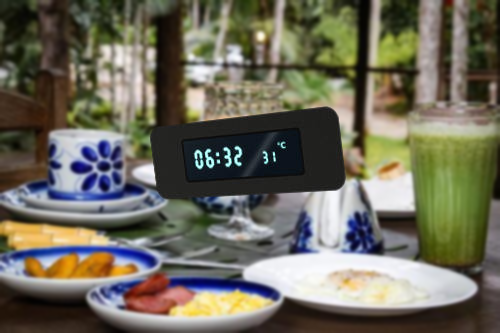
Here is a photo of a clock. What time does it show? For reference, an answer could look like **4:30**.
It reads **6:32**
